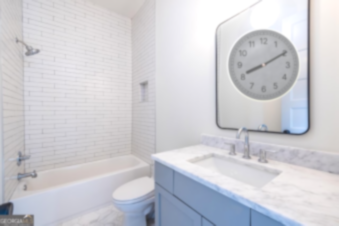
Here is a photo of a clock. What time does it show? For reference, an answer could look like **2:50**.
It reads **8:10**
